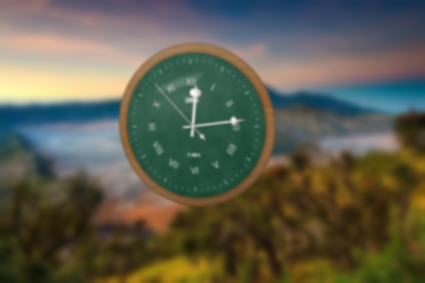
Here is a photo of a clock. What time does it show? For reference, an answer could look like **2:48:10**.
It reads **12:13:53**
